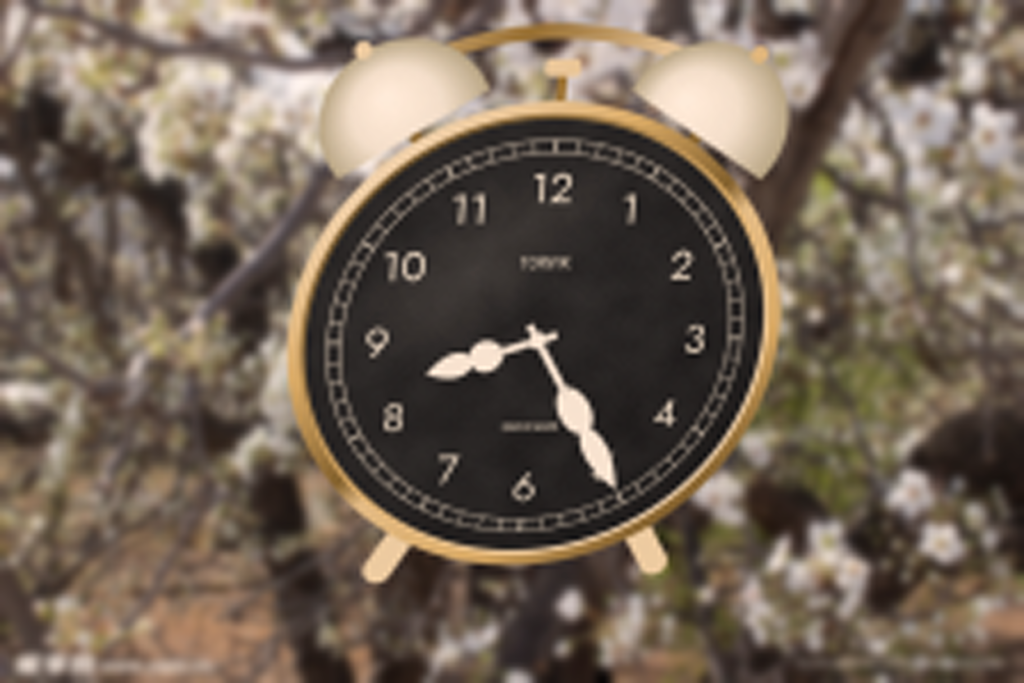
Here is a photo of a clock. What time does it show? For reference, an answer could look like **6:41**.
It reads **8:25**
